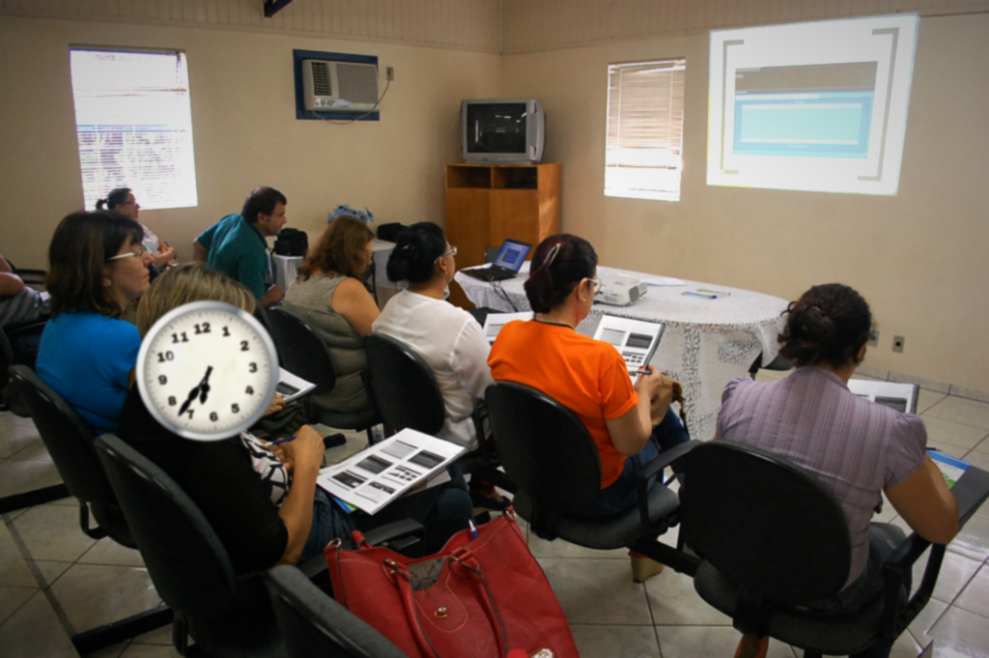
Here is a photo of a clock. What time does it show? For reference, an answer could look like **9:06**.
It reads **6:37**
